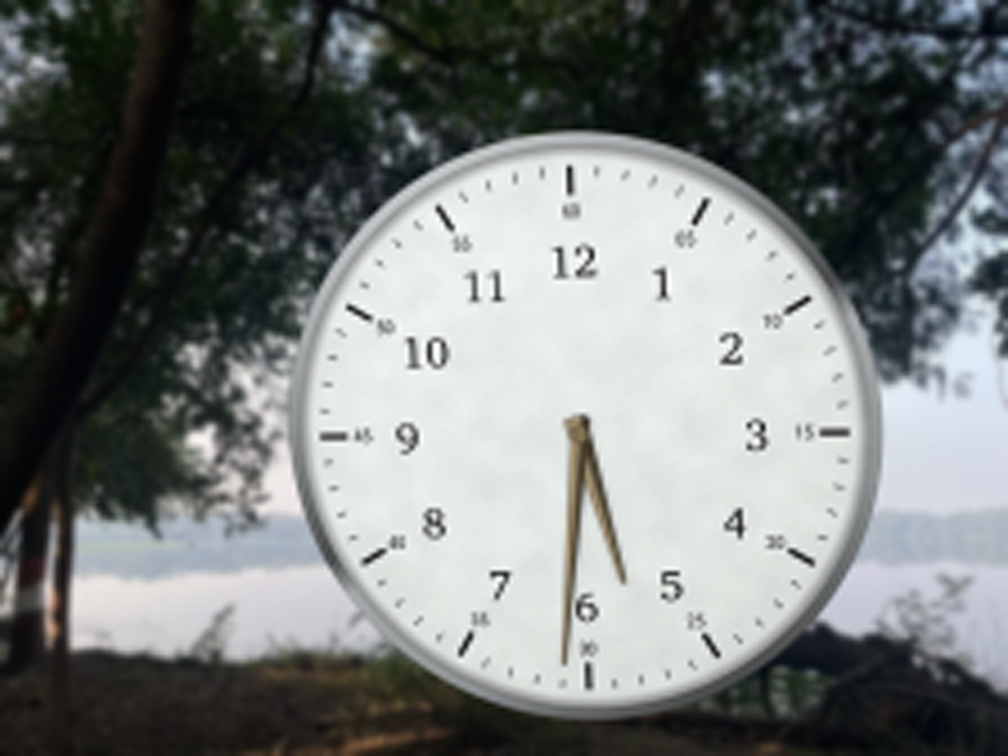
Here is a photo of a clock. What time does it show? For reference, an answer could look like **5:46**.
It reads **5:31**
